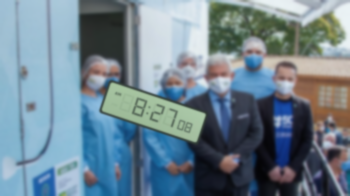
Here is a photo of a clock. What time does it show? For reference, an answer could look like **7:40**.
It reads **8:27**
